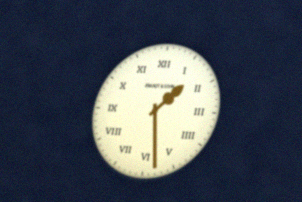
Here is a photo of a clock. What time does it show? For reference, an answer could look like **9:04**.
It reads **1:28**
